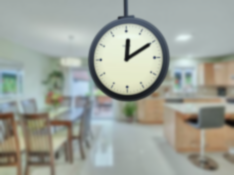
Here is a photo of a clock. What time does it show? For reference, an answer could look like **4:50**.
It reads **12:10**
